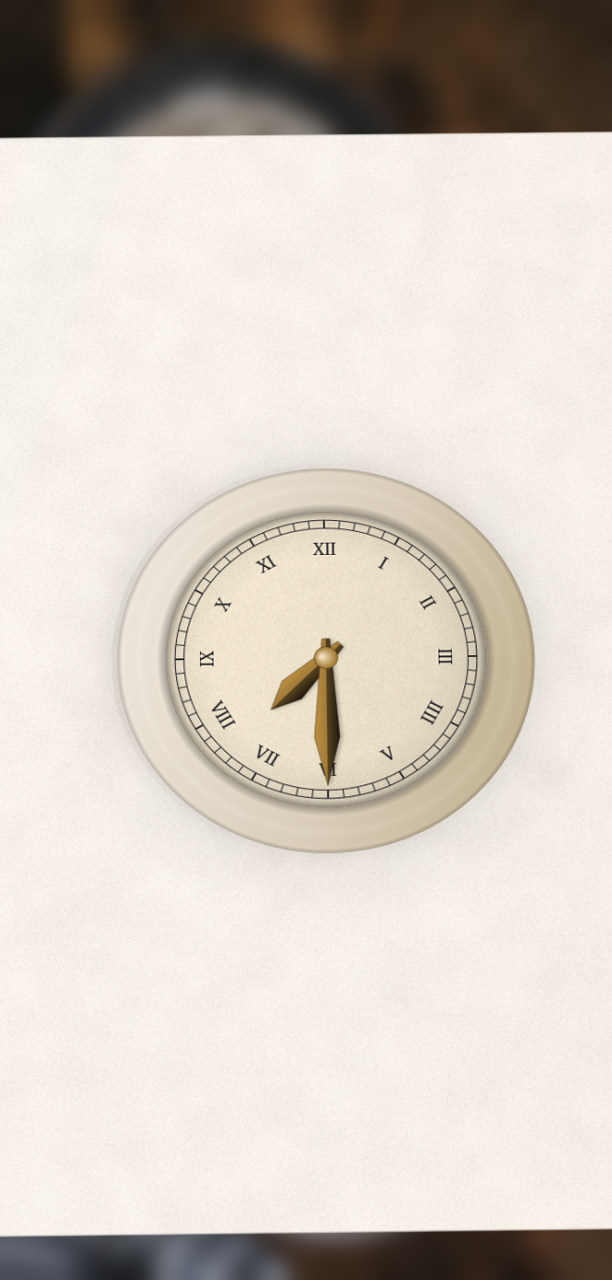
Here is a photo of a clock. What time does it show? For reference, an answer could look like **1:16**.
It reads **7:30**
